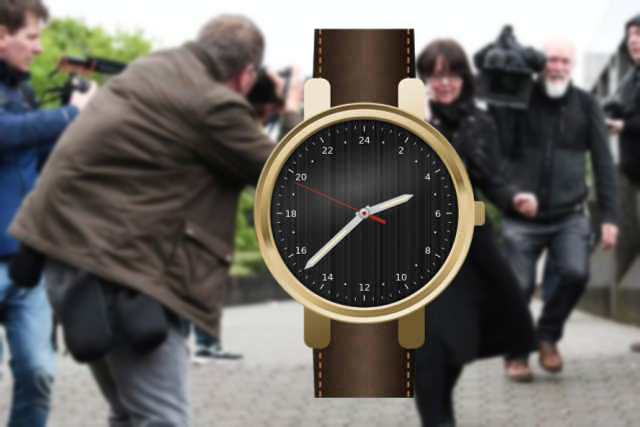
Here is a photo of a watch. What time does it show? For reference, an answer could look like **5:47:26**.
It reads **4:37:49**
